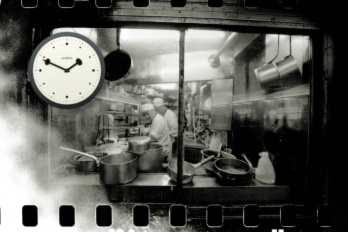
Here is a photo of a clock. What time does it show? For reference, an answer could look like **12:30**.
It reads **1:49**
